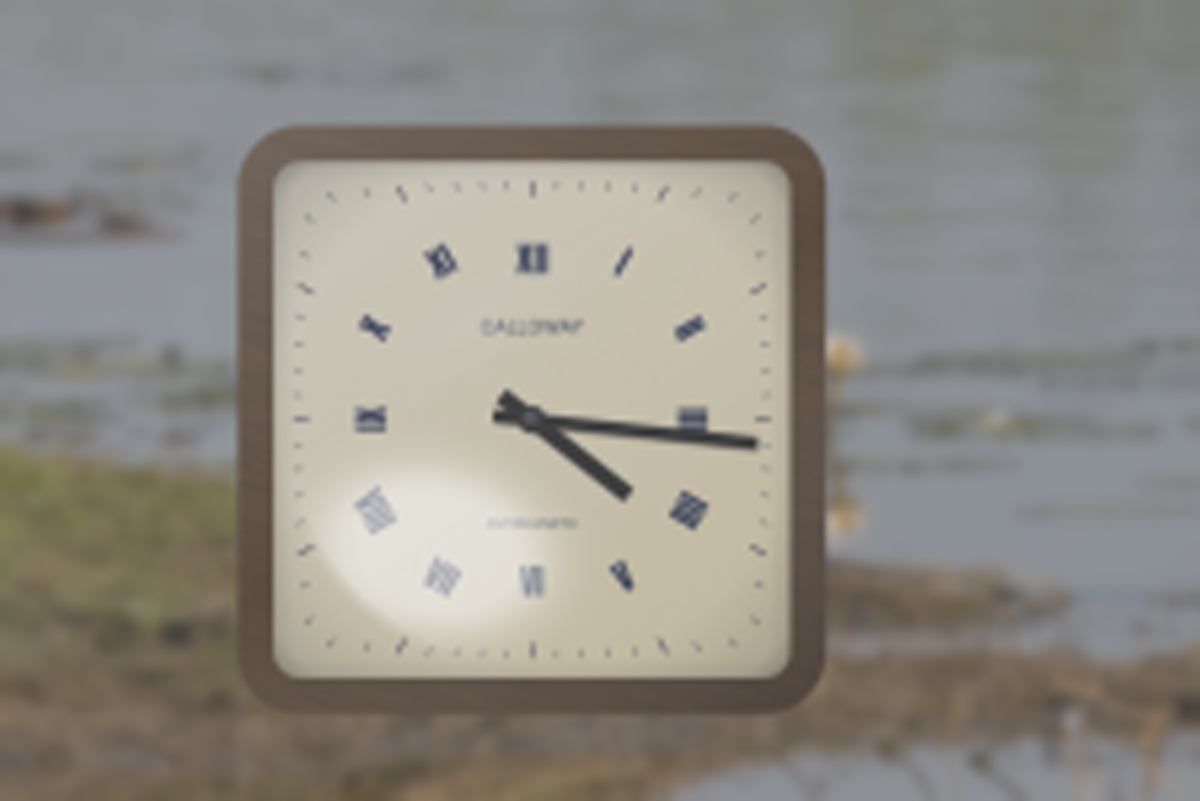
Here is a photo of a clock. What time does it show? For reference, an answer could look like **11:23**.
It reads **4:16**
